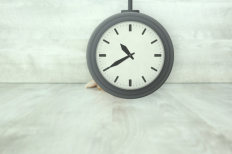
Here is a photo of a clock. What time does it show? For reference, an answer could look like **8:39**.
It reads **10:40**
